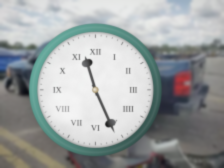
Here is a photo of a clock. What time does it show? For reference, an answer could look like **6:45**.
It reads **11:26**
